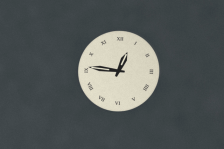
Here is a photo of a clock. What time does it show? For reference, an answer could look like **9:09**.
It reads **12:46**
